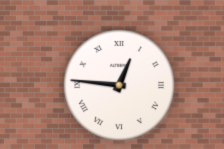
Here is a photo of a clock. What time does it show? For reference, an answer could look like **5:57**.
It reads **12:46**
